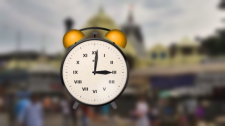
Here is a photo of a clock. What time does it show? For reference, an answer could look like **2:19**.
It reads **3:01**
